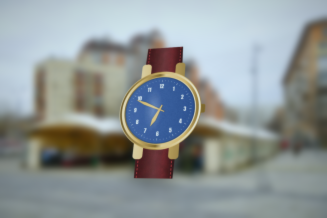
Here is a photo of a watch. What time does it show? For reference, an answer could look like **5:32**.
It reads **6:49**
